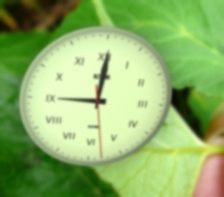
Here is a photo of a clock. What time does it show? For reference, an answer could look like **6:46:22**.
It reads **9:00:28**
